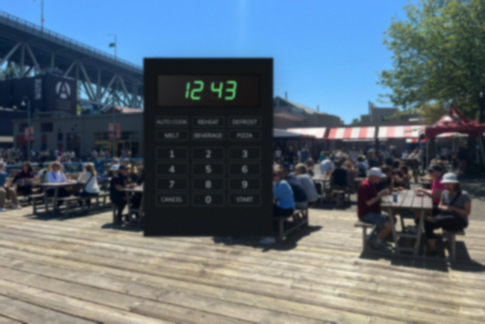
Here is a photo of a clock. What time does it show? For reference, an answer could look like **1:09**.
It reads **12:43**
